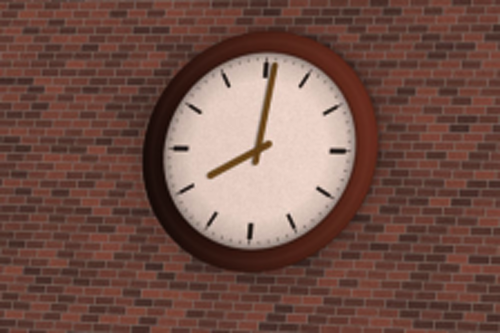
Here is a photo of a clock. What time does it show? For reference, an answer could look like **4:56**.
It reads **8:01**
